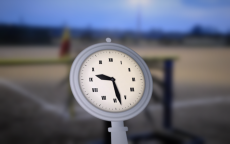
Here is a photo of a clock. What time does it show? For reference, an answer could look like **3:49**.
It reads **9:28**
